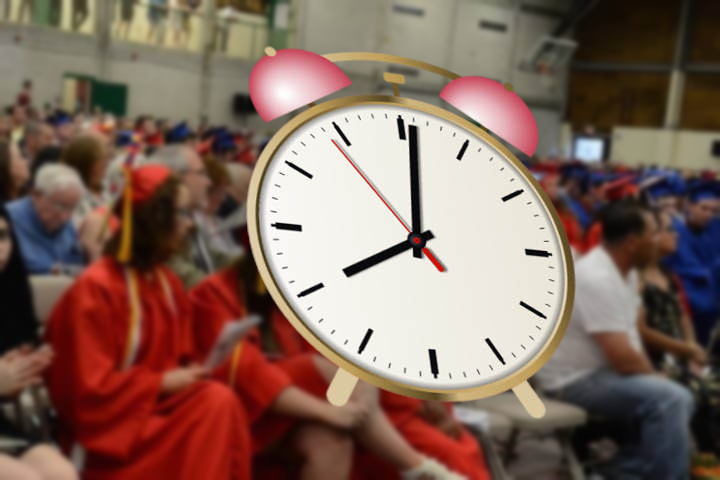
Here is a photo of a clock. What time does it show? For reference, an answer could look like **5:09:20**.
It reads **8:00:54**
